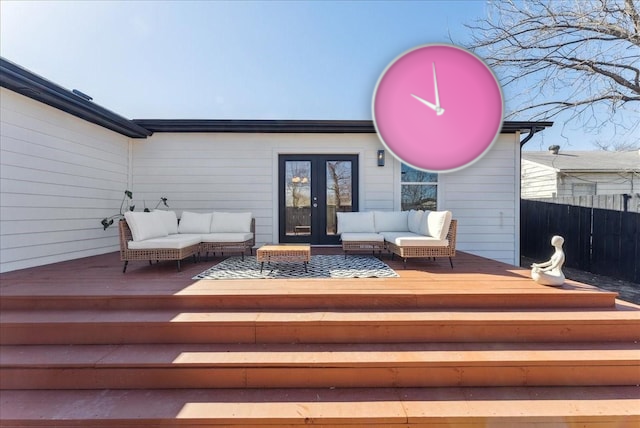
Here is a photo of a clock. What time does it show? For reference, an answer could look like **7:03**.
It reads **9:59**
